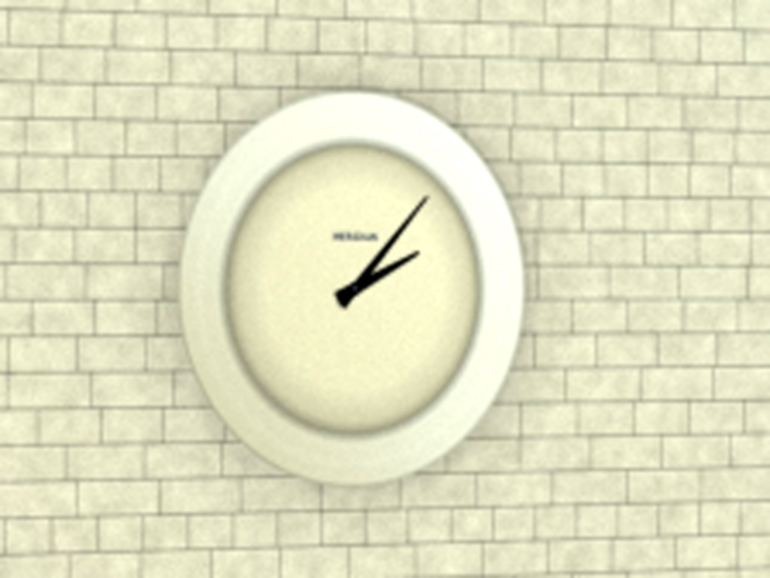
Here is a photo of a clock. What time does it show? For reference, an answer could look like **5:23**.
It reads **2:07**
